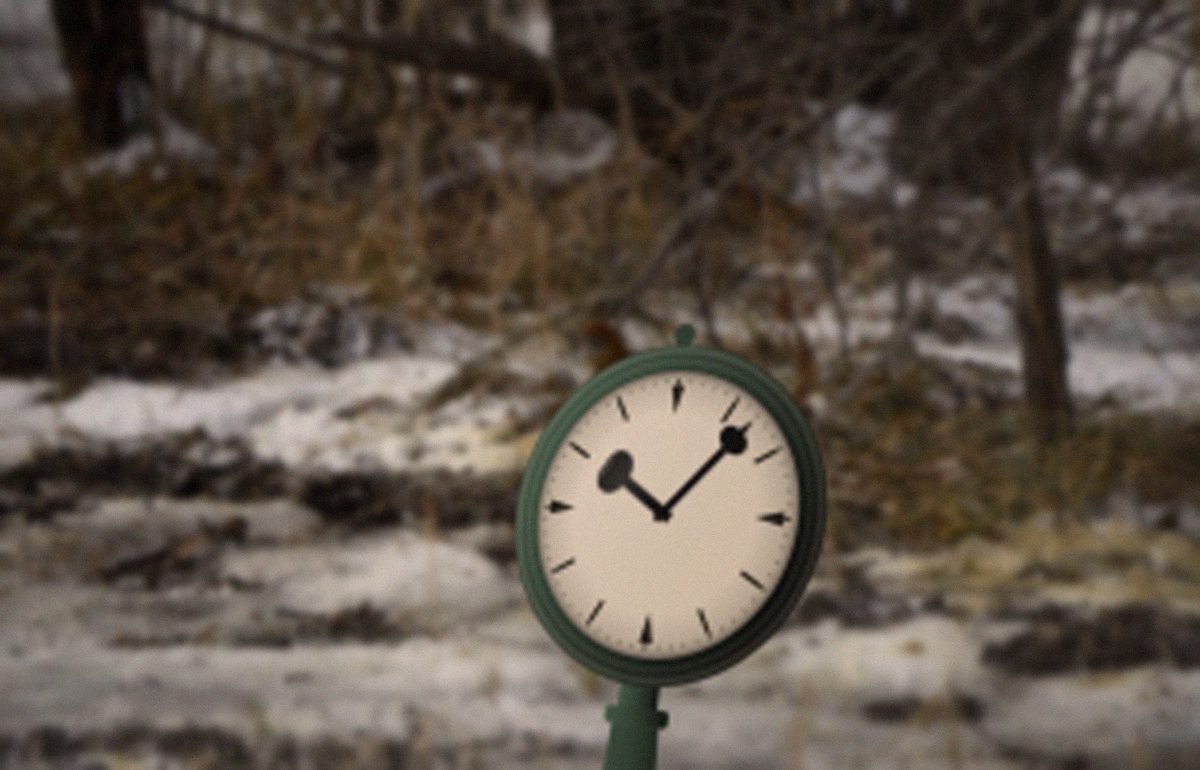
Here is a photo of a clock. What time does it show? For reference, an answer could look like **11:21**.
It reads **10:07**
